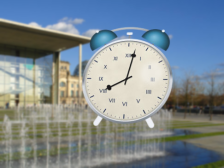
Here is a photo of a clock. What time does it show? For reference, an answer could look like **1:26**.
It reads **8:02**
